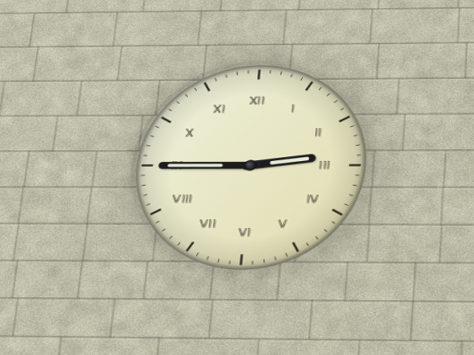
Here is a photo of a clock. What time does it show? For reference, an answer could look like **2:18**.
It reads **2:45**
